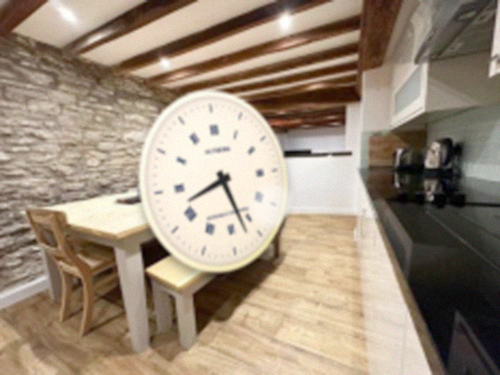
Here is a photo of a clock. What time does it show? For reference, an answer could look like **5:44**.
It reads **8:27**
